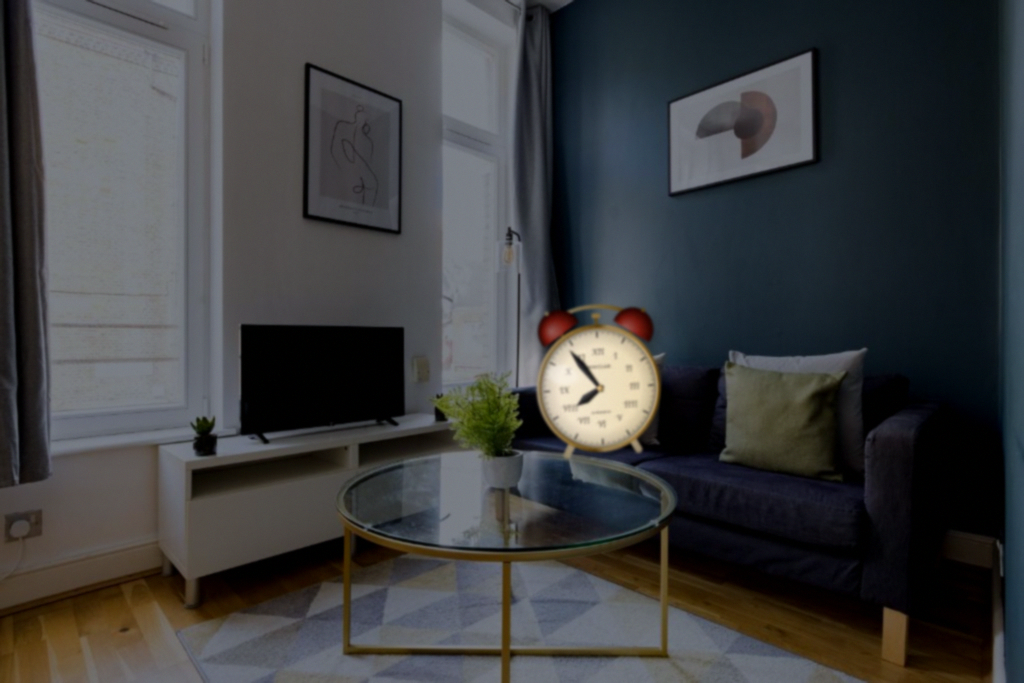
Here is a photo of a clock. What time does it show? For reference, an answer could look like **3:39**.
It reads **7:54**
